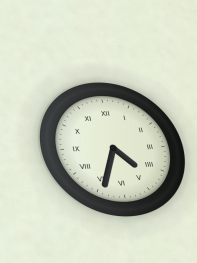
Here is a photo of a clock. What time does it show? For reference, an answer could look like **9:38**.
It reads **4:34**
